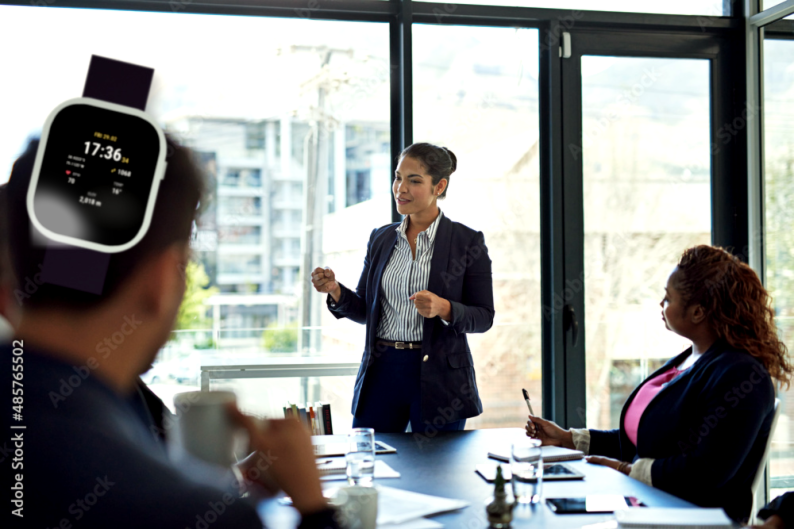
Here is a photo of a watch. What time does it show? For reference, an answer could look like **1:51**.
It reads **17:36**
